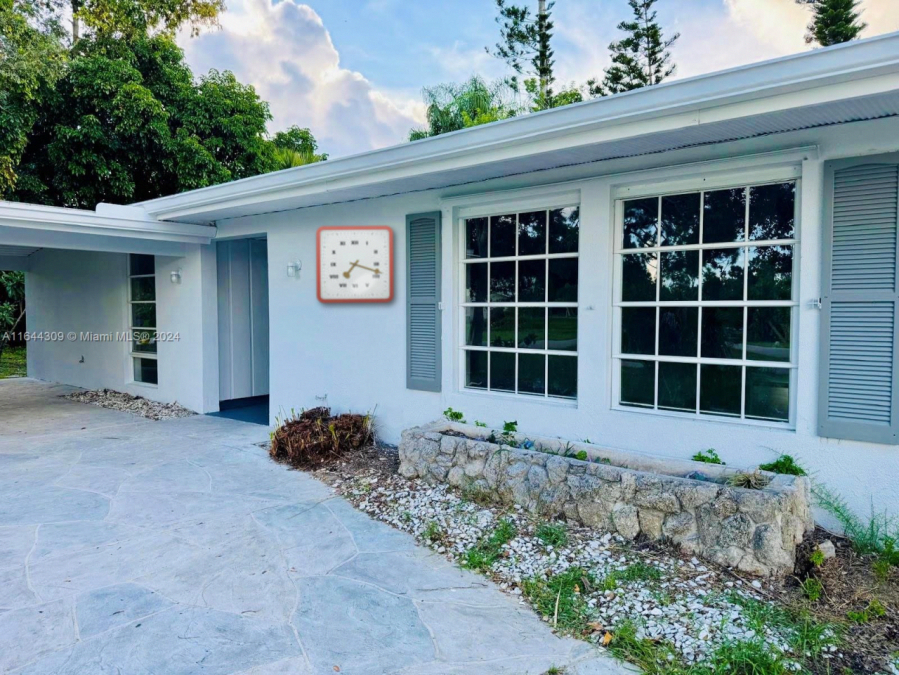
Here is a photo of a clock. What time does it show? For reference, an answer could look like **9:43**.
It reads **7:18**
